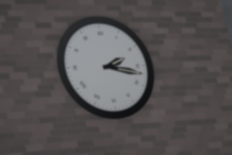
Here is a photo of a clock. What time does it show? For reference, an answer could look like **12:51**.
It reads **2:17**
